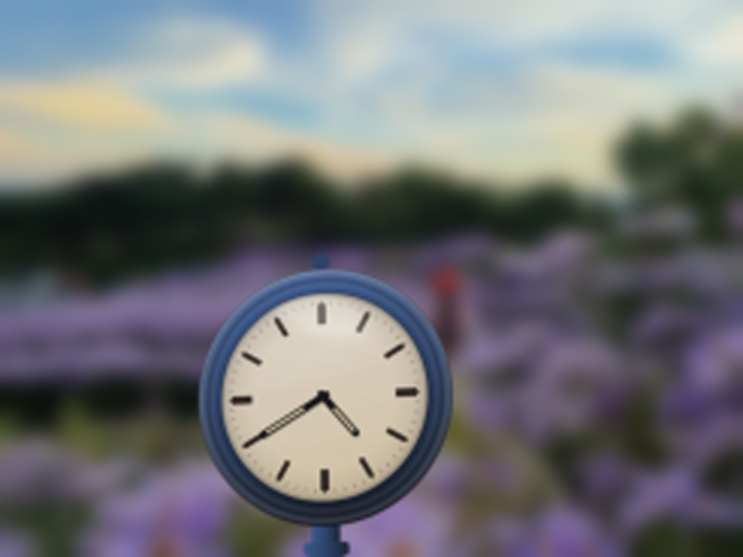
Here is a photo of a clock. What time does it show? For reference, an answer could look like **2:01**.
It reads **4:40**
